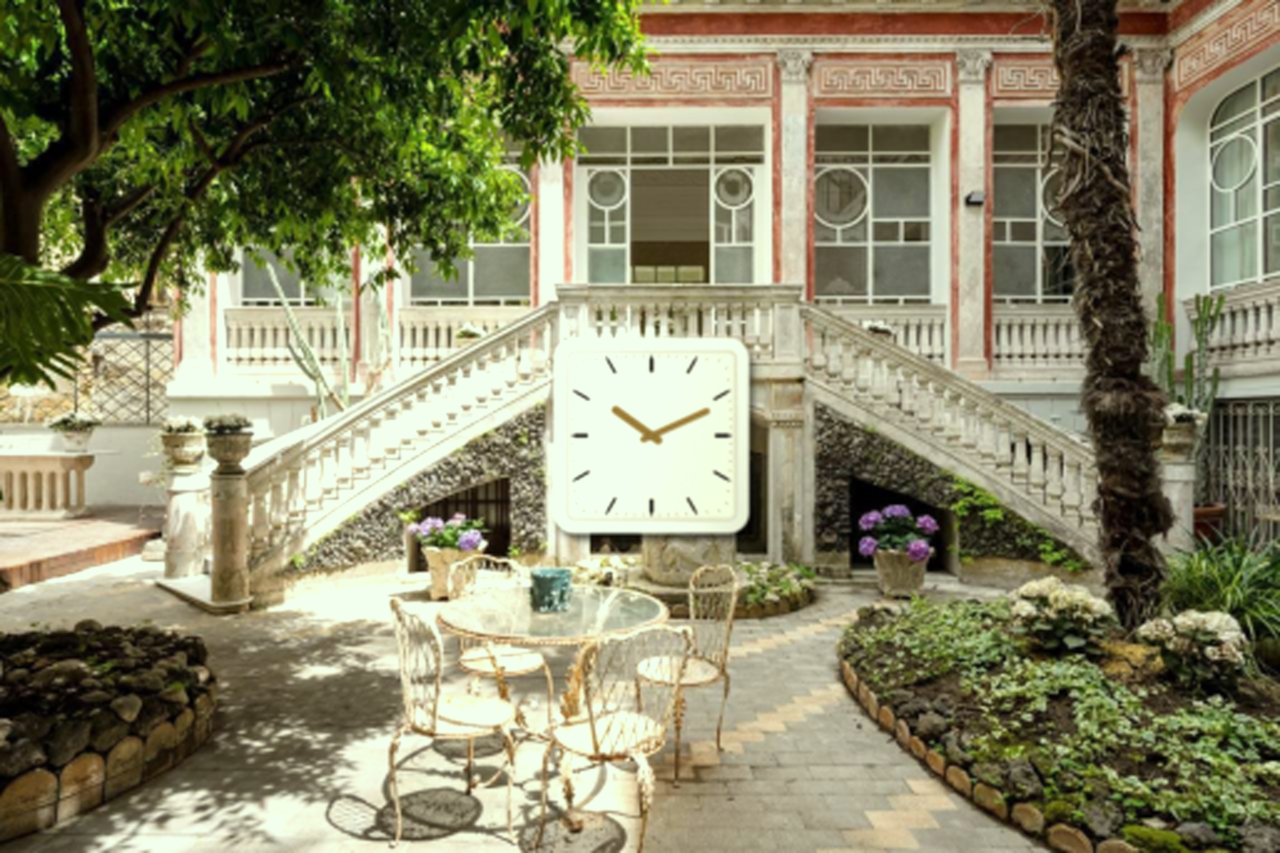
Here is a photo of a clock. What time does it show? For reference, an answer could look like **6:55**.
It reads **10:11**
